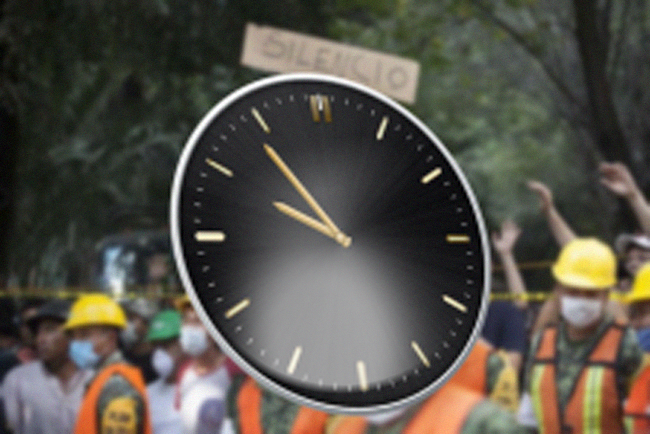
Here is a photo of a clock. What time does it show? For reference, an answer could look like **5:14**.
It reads **9:54**
